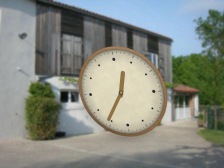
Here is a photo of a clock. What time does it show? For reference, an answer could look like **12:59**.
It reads **12:36**
